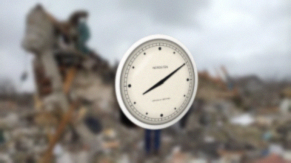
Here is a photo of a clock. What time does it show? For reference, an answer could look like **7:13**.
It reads **8:10**
